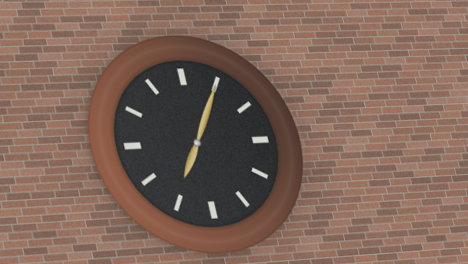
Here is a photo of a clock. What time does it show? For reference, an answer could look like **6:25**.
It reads **7:05**
